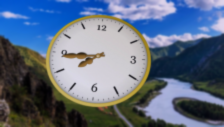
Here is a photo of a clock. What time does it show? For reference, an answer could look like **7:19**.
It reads **7:44**
